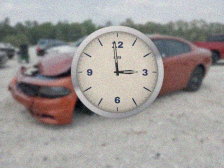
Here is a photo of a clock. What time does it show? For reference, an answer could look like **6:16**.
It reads **2:59**
